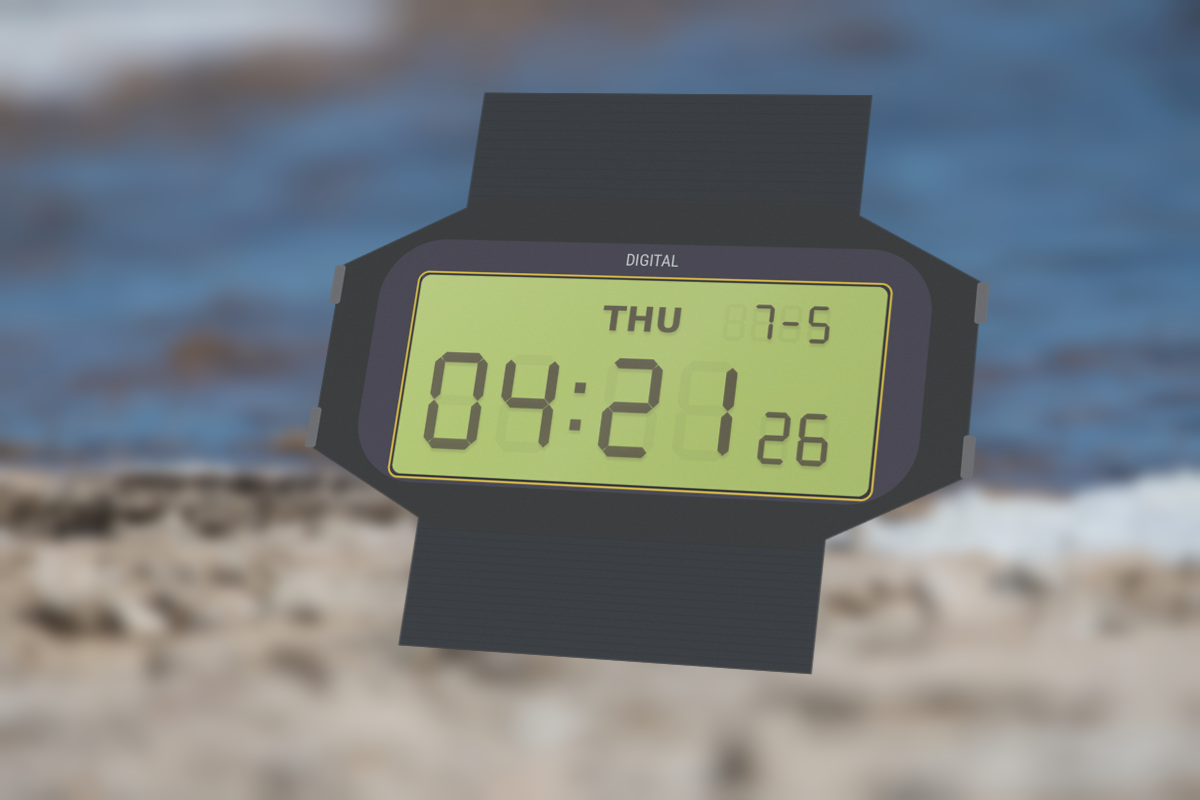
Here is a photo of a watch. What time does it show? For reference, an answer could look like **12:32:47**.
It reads **4:21:26**
